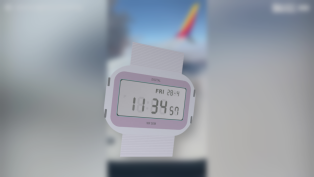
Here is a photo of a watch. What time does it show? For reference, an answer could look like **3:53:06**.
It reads **11:34:57**
